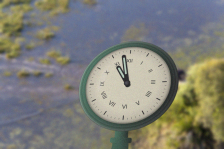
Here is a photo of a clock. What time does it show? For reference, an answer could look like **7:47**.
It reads **10:58**
